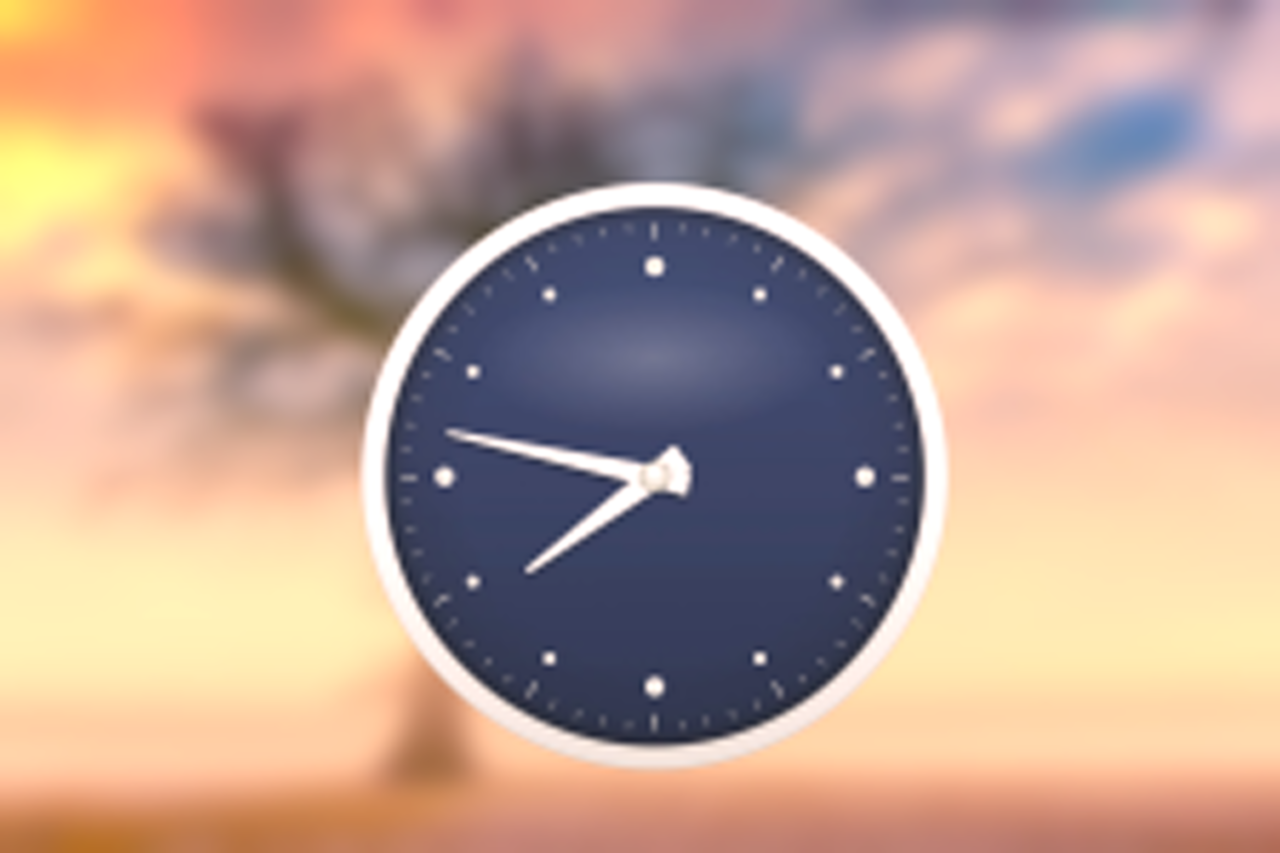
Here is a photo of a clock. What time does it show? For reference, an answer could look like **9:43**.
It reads **7:47**
